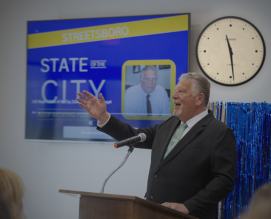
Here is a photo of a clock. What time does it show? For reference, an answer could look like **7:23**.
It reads **11:29**
